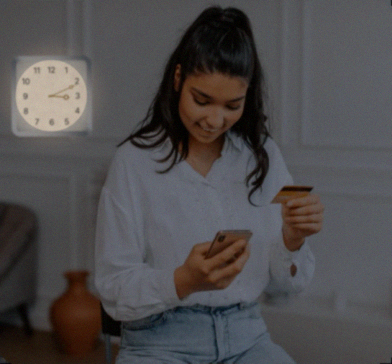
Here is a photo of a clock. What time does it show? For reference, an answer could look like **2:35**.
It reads **3:11**
